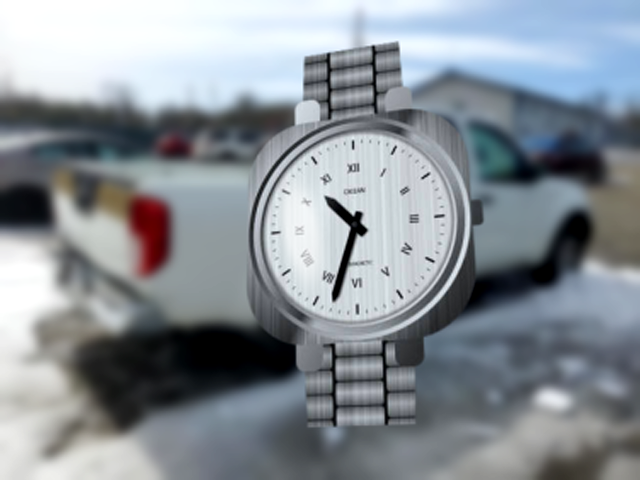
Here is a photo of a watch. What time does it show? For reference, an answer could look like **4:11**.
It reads **10:33**
